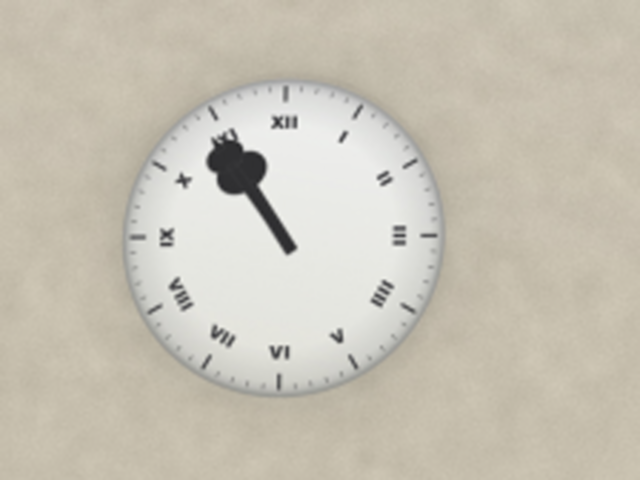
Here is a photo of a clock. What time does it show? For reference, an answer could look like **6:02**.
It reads **10:54**
